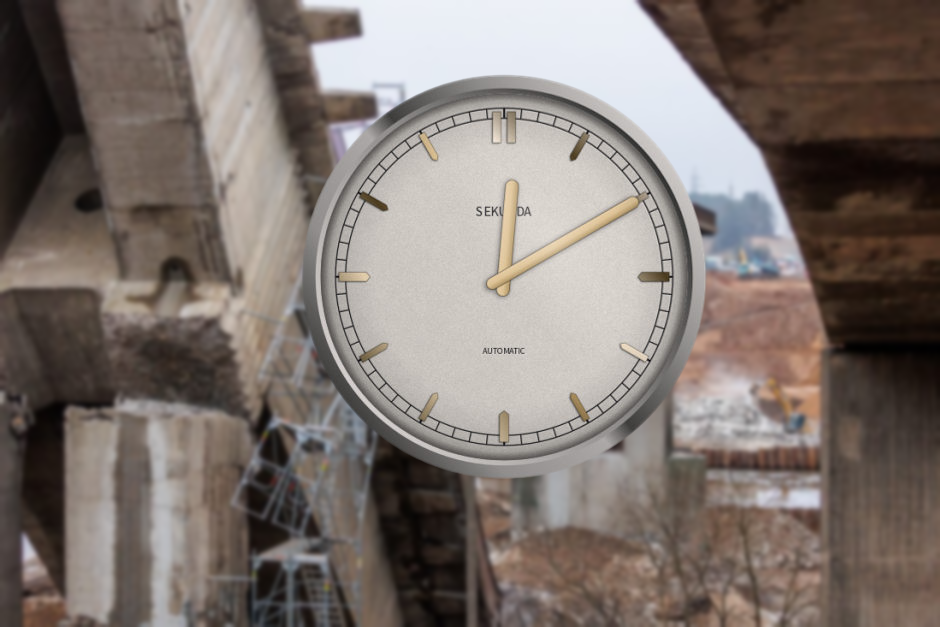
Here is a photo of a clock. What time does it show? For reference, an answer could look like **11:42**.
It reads **12:10**
